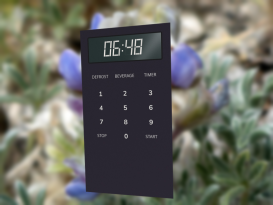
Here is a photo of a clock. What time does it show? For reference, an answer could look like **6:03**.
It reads **6:48**
